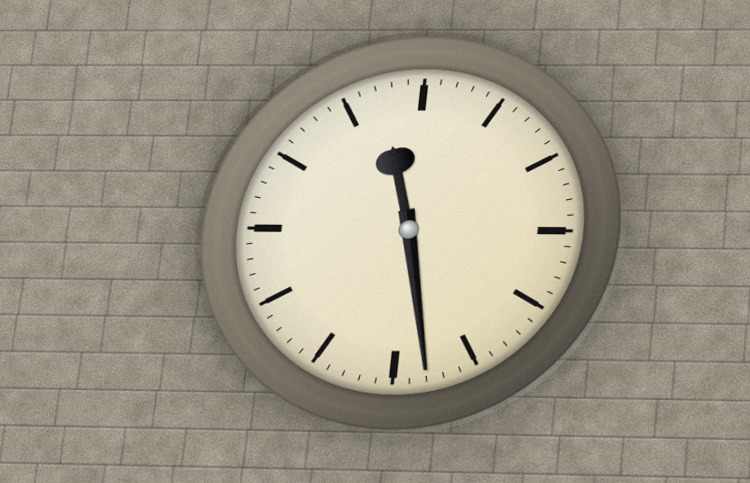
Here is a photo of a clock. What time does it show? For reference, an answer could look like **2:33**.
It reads **11:28**
